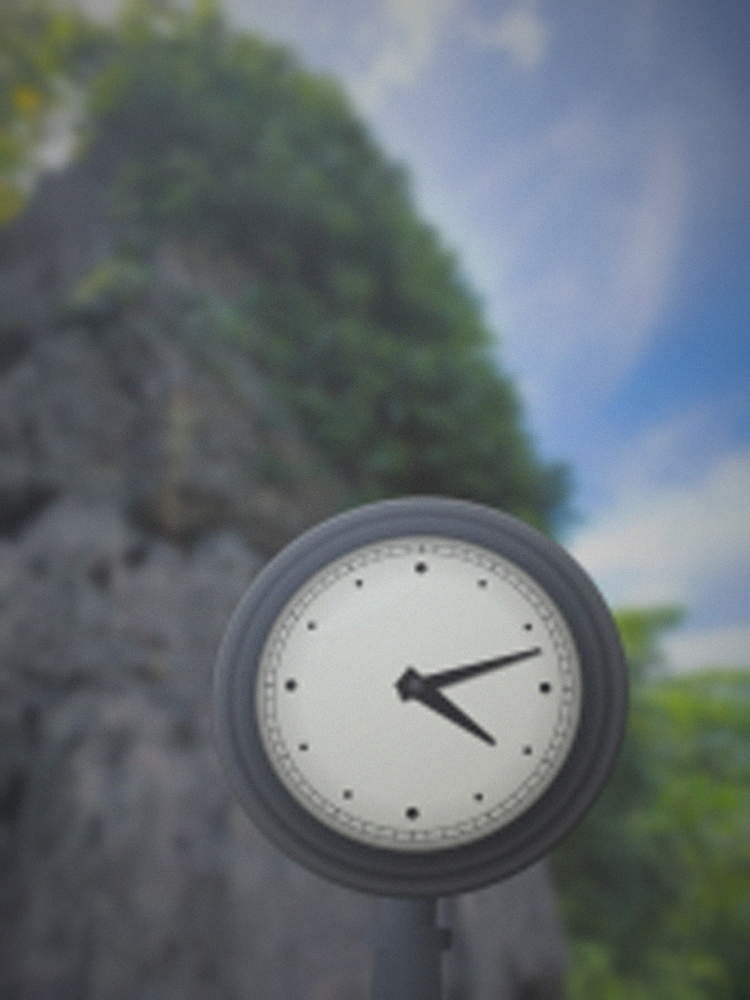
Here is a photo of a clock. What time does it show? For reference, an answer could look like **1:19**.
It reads **4:12**
